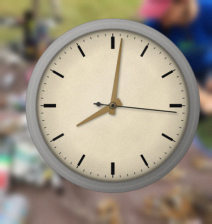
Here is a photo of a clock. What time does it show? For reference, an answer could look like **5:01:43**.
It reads **8:01:16**
